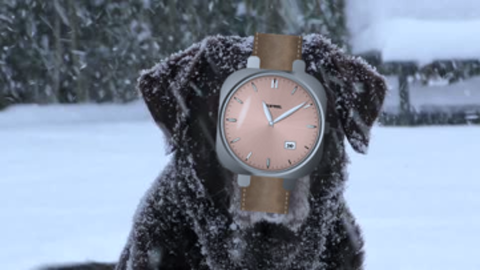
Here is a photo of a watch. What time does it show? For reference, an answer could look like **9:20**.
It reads **11:09**
